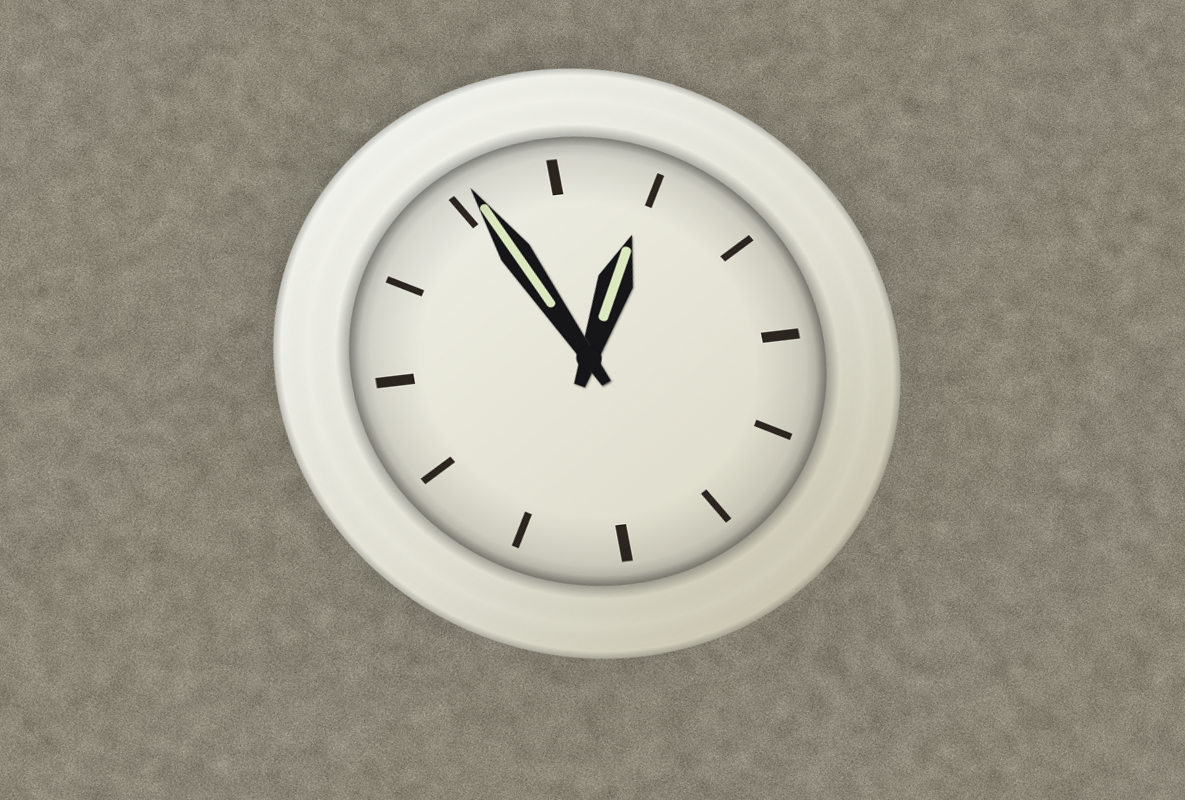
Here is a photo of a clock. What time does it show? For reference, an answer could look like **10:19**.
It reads **12:56**
